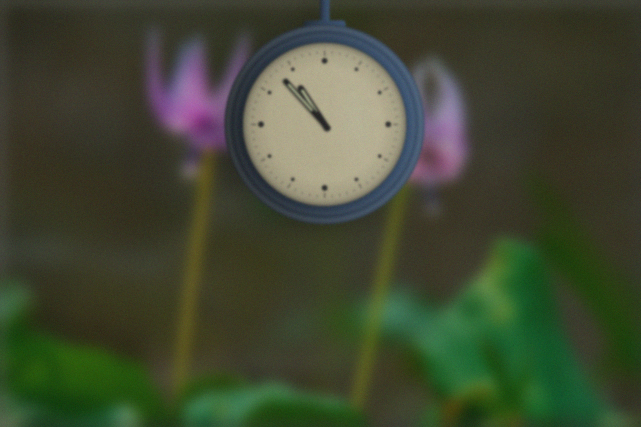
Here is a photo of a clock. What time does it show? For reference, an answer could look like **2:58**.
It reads **10:53**
